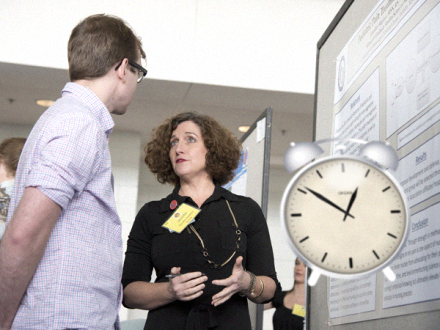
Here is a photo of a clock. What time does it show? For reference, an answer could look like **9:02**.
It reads **12:51**
